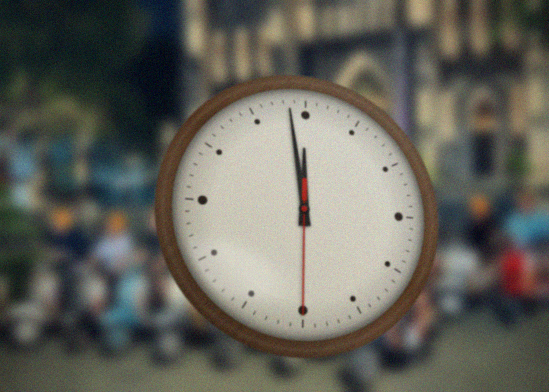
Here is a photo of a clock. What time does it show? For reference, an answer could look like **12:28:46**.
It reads **11:58:30**
